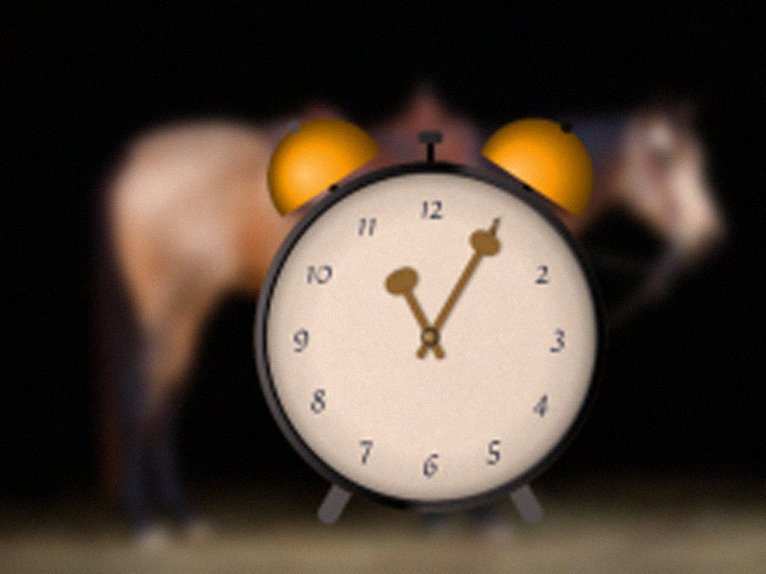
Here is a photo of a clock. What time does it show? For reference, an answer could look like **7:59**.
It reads **11:05**
